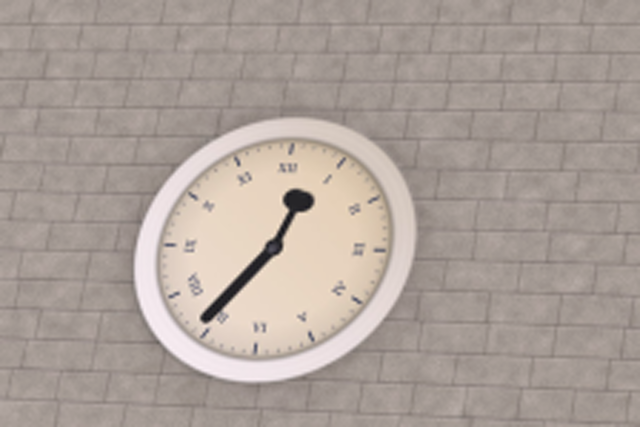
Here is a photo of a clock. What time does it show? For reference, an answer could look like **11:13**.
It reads **12:36**
